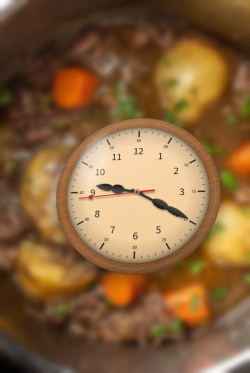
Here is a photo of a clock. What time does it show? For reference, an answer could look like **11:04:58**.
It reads **9:19:44**
